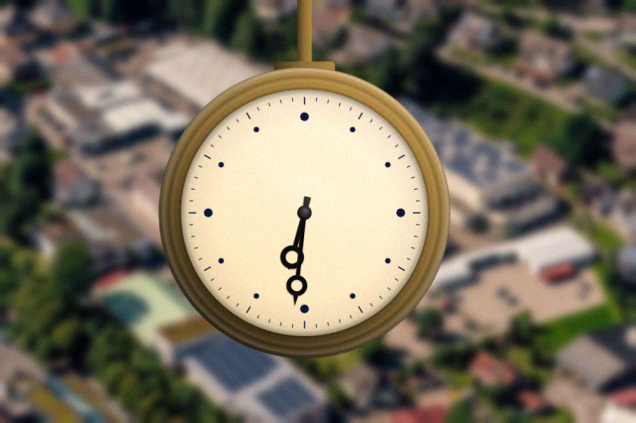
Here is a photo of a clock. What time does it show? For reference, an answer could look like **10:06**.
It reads **6:31**
